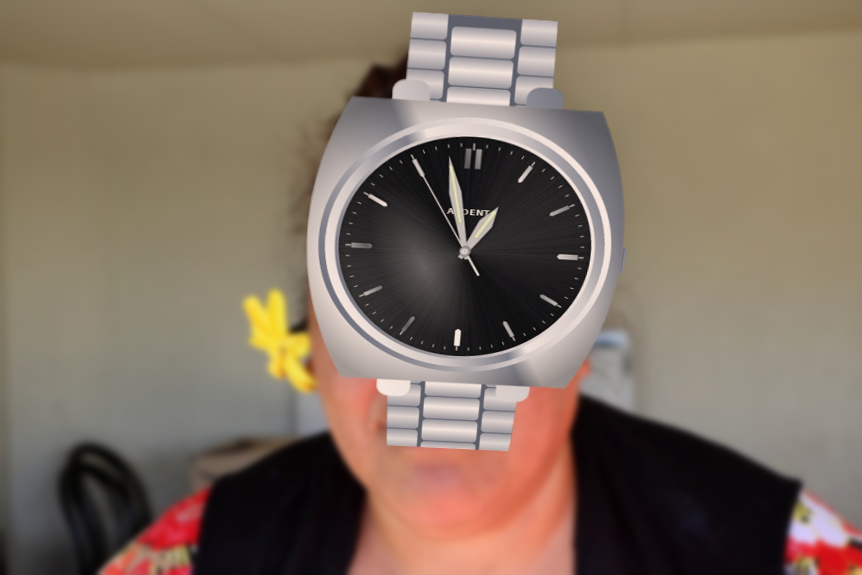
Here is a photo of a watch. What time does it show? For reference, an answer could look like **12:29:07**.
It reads **12:57:55**
